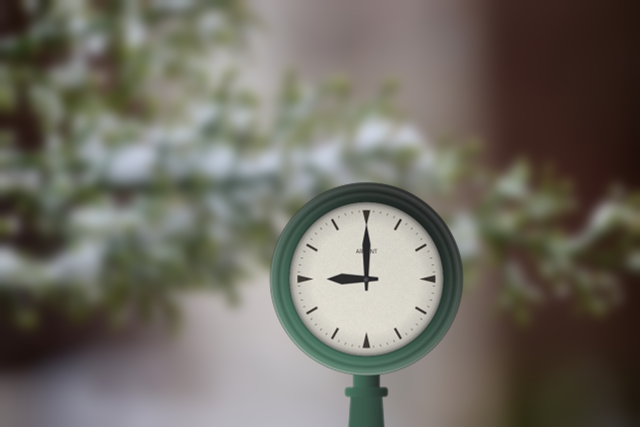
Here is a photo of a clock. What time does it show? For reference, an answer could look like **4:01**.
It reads **9:00**
